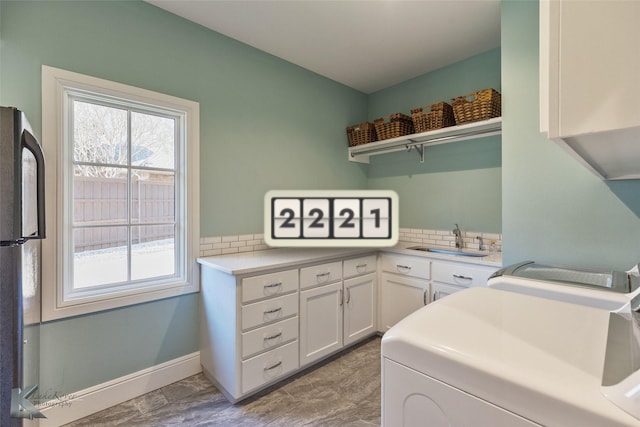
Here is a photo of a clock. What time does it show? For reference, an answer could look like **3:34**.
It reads **22:21**
